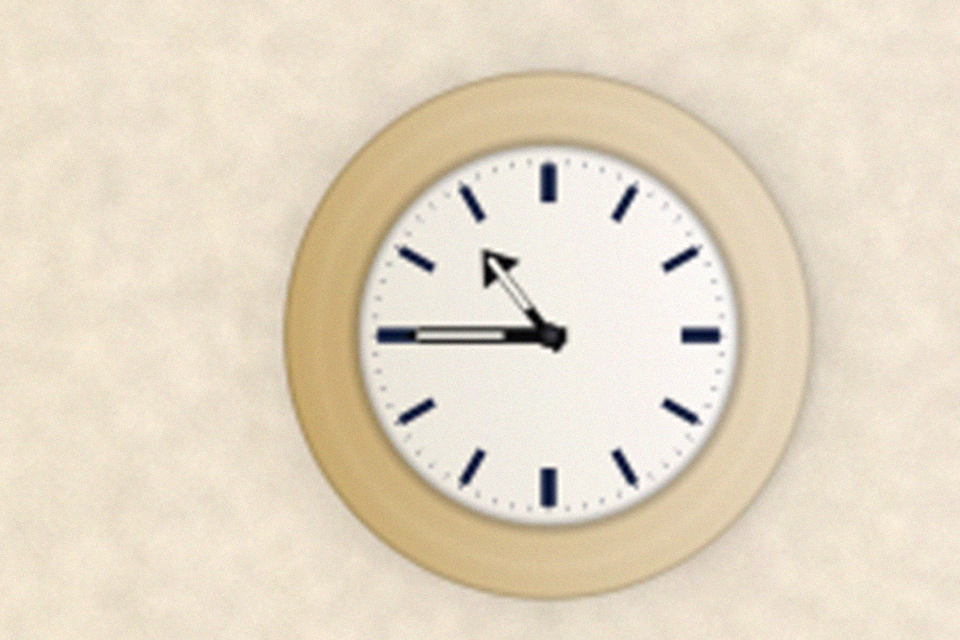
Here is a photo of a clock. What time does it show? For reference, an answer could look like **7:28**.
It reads **10:45**
